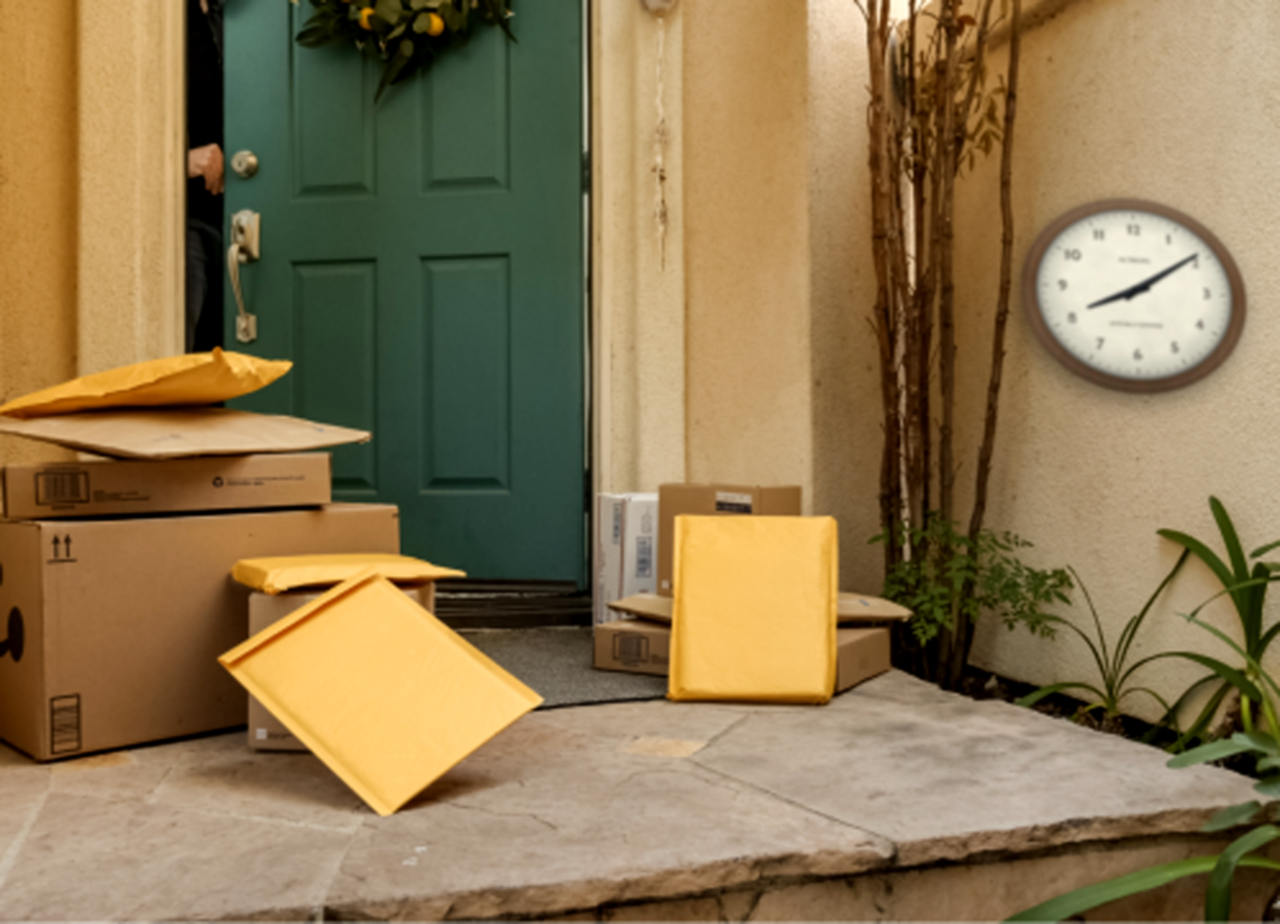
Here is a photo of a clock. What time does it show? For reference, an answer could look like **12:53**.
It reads **8:09**
